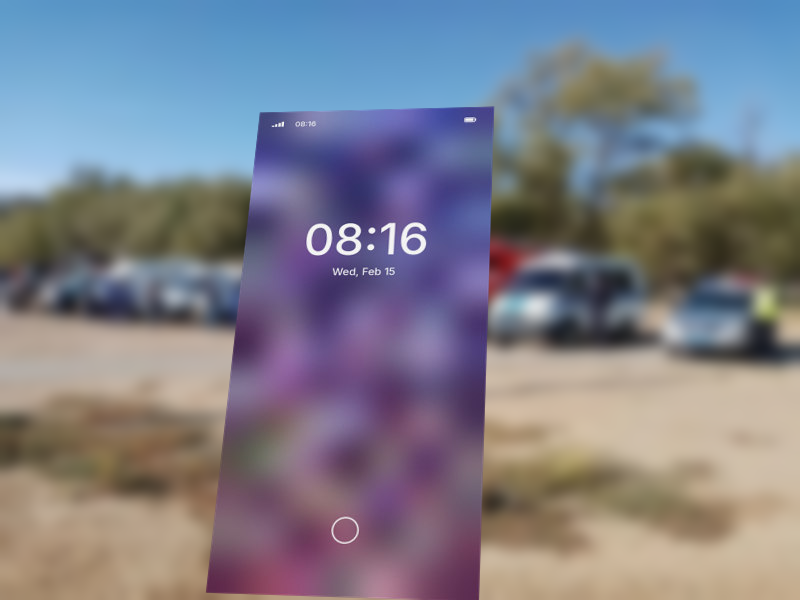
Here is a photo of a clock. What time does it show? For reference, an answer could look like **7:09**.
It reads **8:16**
